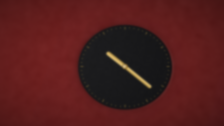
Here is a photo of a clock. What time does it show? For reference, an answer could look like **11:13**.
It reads **10:22**
